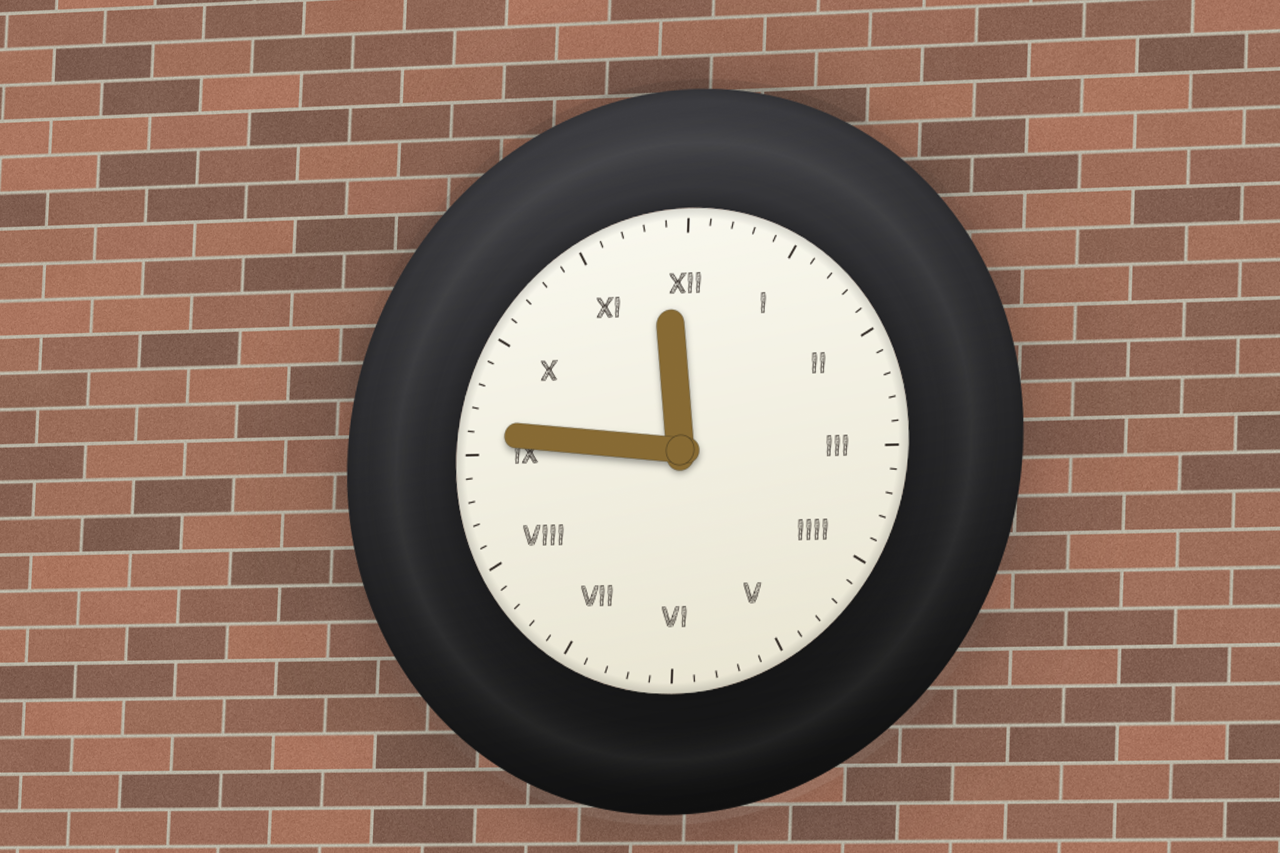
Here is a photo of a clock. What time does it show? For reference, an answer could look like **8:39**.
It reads **11:46**
